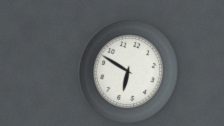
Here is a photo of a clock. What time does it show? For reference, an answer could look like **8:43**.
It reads **5:47**
